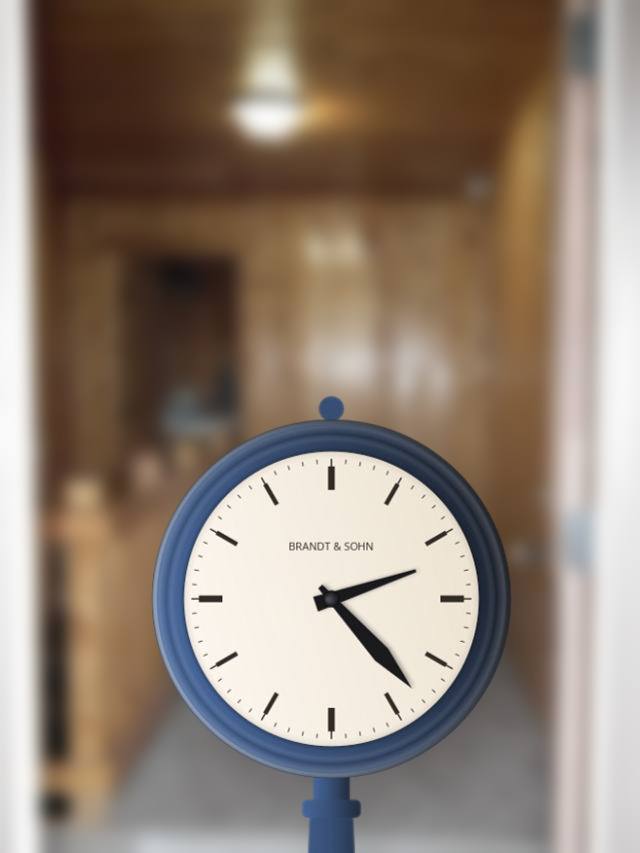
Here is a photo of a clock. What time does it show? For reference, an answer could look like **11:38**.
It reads **2:23**
